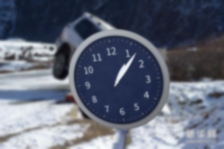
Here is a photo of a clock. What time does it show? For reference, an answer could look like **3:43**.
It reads **1:07**
